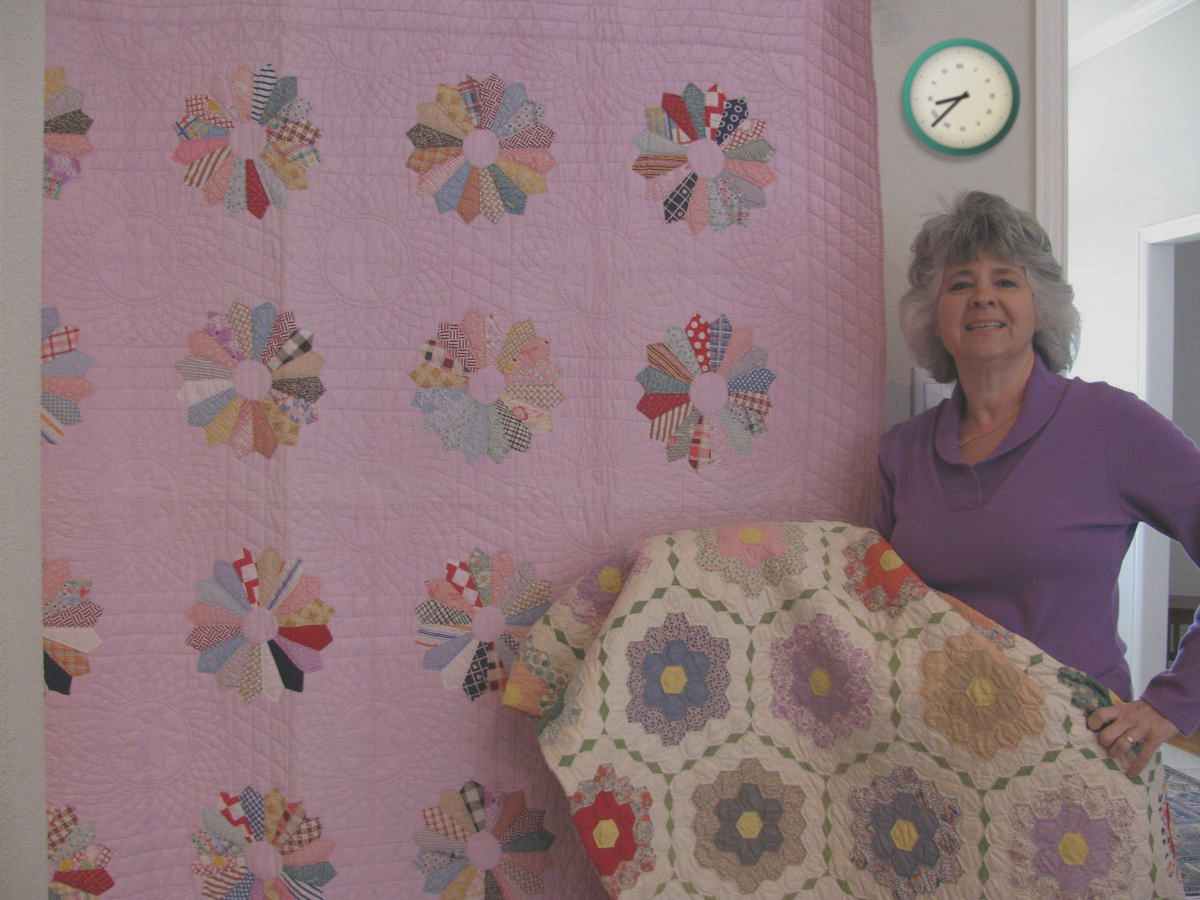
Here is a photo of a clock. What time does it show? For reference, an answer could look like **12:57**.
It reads **8:38**
